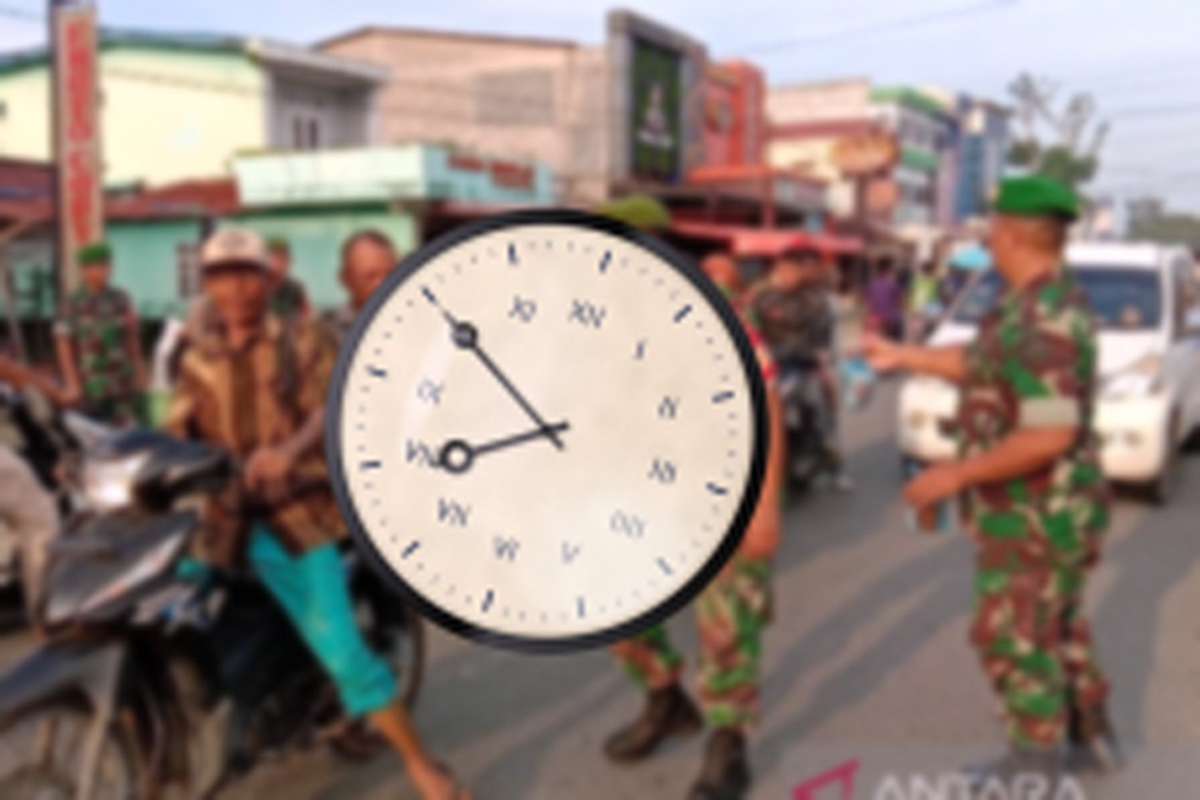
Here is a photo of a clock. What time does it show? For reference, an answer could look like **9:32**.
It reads **7:50**
